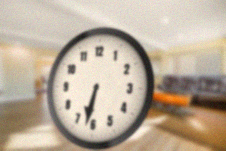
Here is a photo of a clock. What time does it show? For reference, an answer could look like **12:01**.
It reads **6:32**
